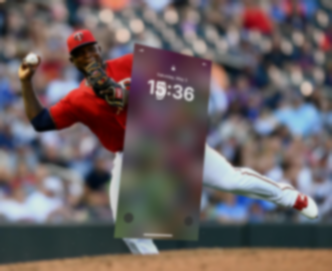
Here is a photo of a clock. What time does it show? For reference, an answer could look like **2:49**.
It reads **15:36**
